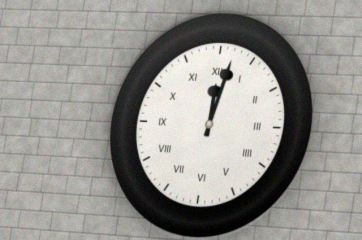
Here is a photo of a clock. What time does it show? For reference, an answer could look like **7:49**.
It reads **12:02**
